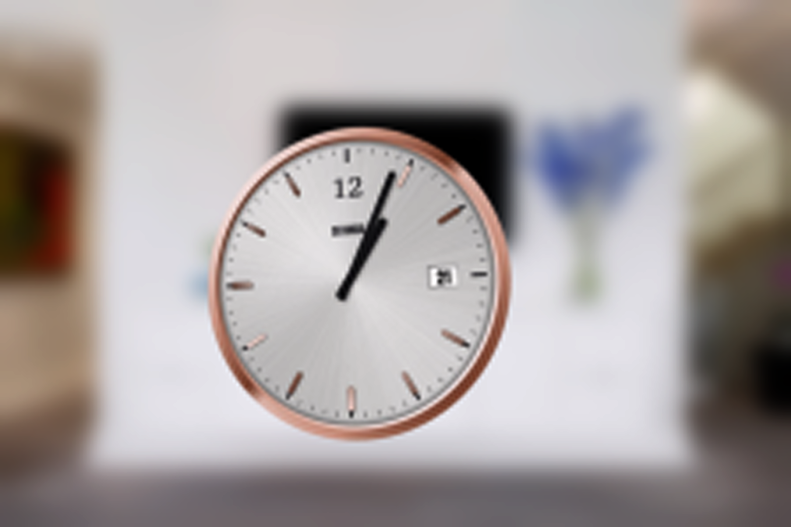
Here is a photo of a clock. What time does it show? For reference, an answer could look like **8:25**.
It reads **1:04**
